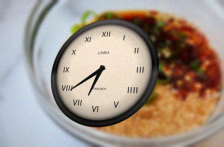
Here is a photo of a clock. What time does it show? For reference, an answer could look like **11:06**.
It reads **6:39**
